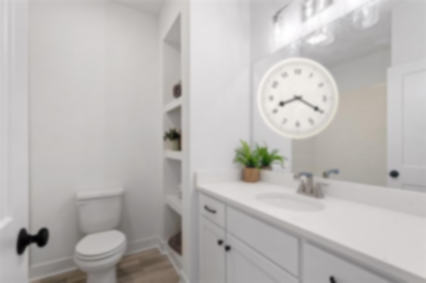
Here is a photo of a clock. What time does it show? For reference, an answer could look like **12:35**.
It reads **8:20**
